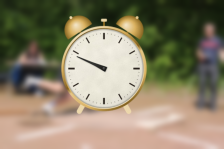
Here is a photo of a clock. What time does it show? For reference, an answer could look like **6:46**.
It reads **9:49**
